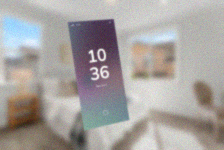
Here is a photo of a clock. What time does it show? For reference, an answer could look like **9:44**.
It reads **10:36**
